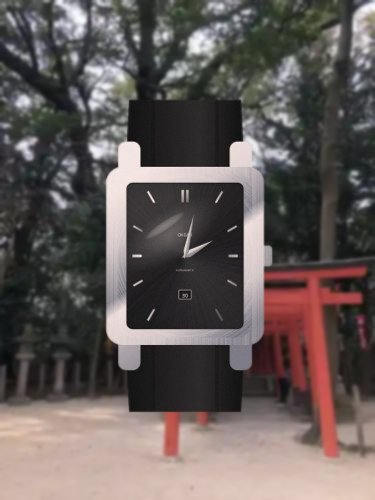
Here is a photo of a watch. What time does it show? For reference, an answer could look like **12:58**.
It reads **2:02**
